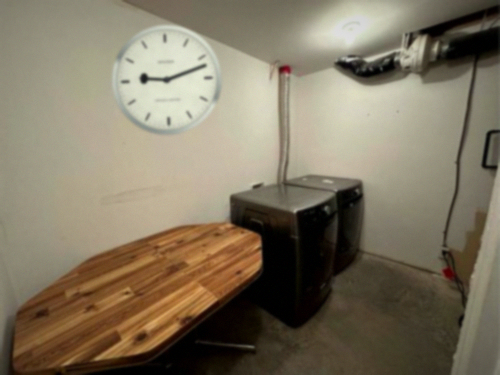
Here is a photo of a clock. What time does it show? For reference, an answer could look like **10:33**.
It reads **9:12**
